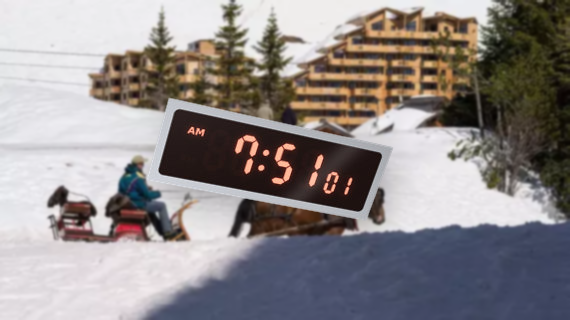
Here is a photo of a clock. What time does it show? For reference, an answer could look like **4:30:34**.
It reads **7:51:01**
